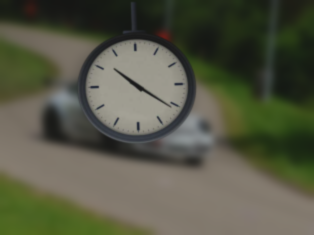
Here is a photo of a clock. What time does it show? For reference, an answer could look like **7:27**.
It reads **10:21**
